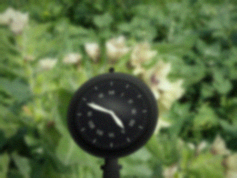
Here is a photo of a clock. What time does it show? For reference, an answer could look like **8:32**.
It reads **4:49**
